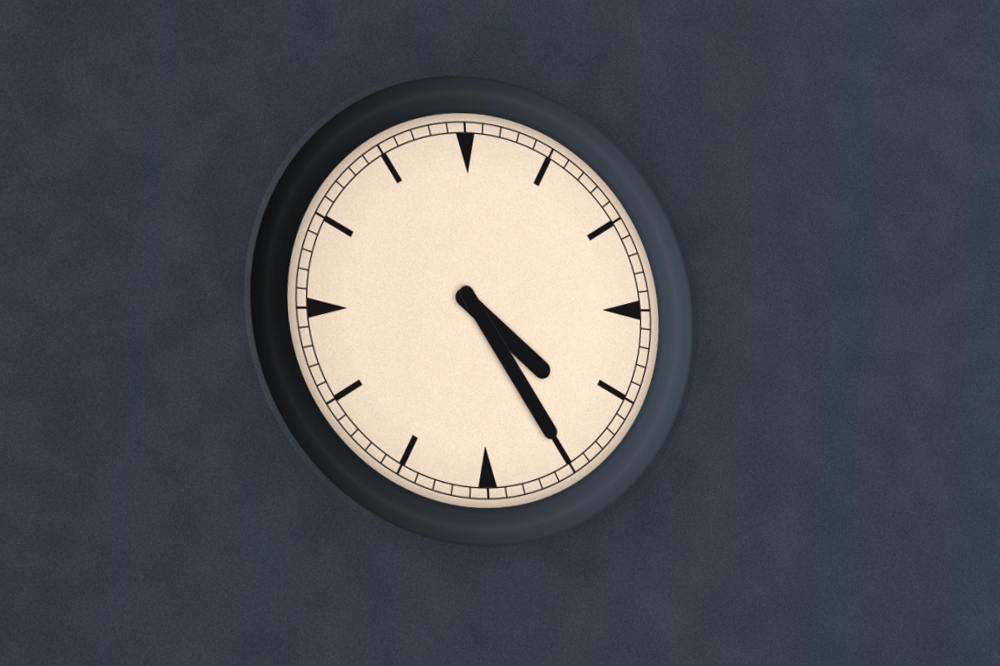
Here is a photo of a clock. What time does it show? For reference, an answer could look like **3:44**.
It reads **4:25**
